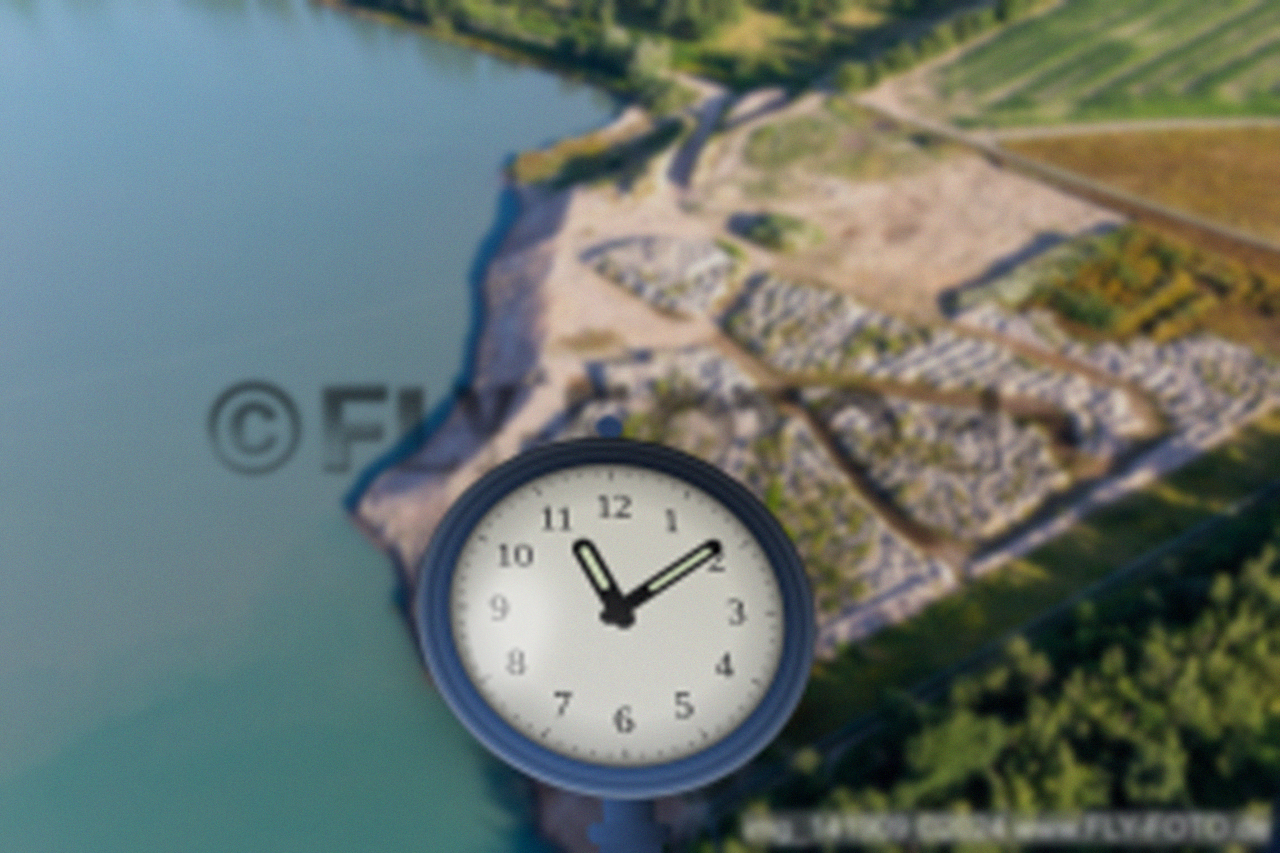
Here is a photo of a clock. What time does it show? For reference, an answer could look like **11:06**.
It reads **11:09**
